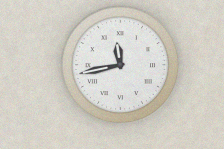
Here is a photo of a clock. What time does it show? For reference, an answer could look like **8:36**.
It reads **11:43**
